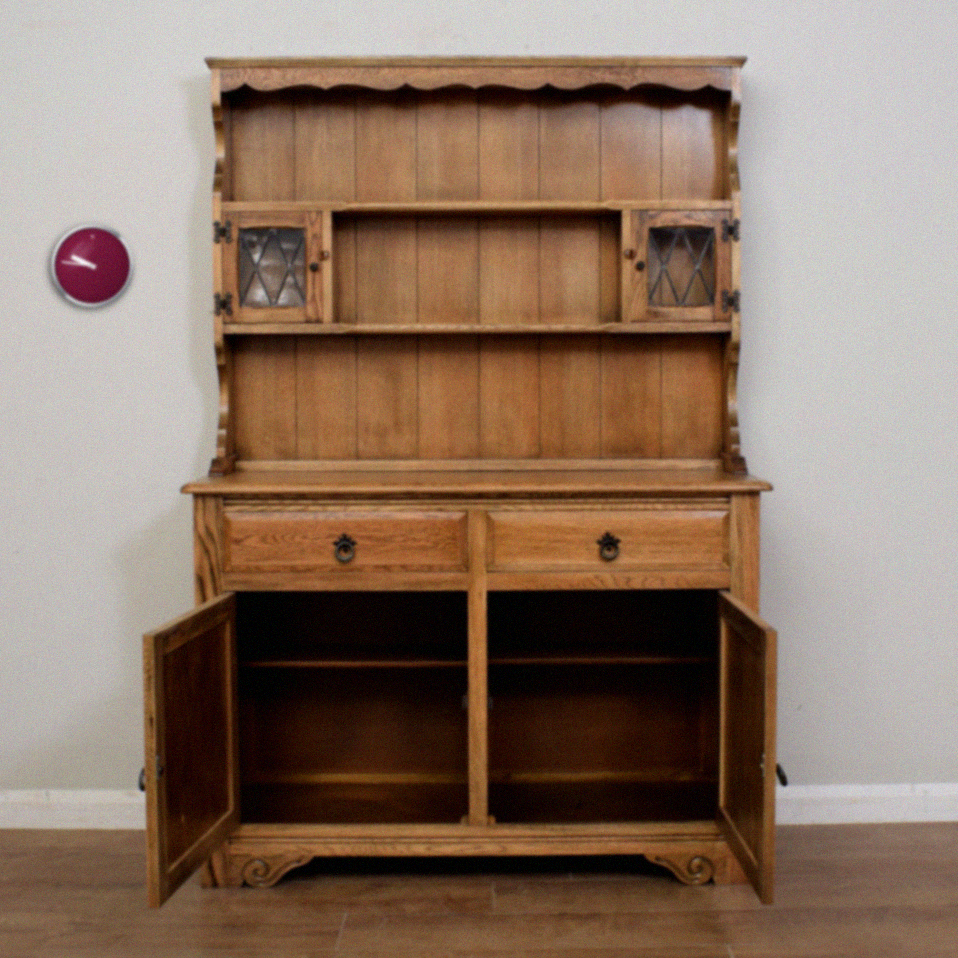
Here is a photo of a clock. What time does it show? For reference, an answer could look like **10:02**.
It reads **9:46**
